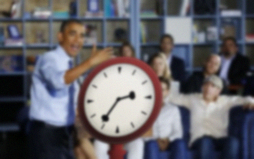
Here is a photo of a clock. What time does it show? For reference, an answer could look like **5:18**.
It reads **2:36**
